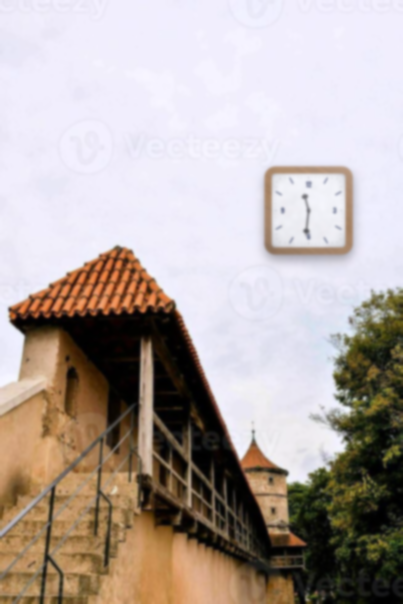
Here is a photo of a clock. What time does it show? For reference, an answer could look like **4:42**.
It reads **11:31**
